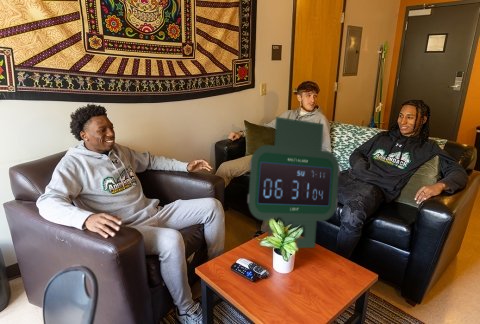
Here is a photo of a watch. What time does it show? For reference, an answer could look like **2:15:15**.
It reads **6:31:04**
